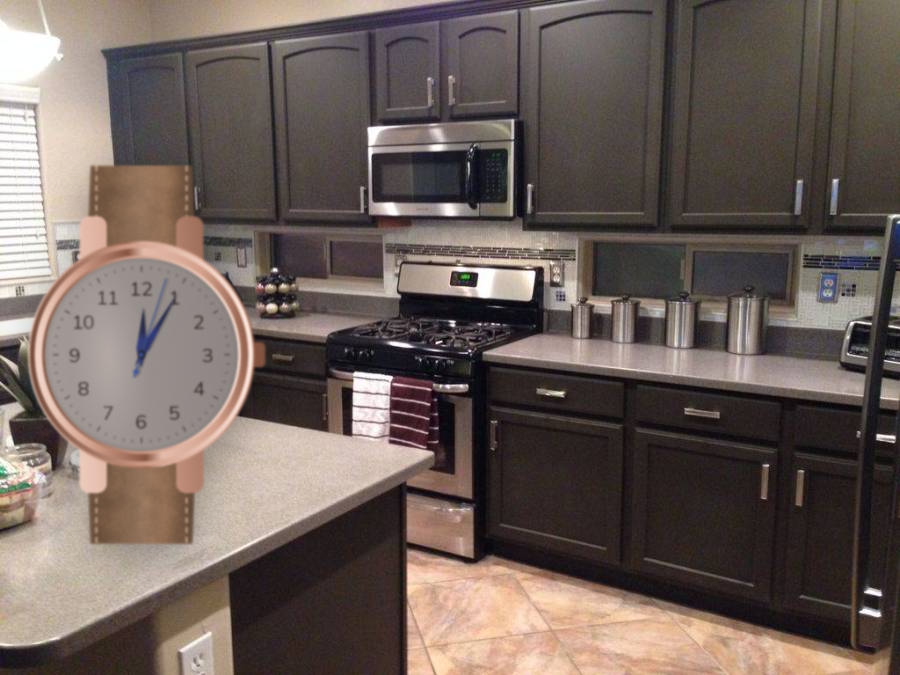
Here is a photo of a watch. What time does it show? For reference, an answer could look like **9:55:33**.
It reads **12:05:03**
